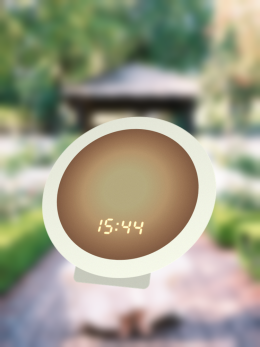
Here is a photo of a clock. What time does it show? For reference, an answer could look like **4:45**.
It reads **15:44**
